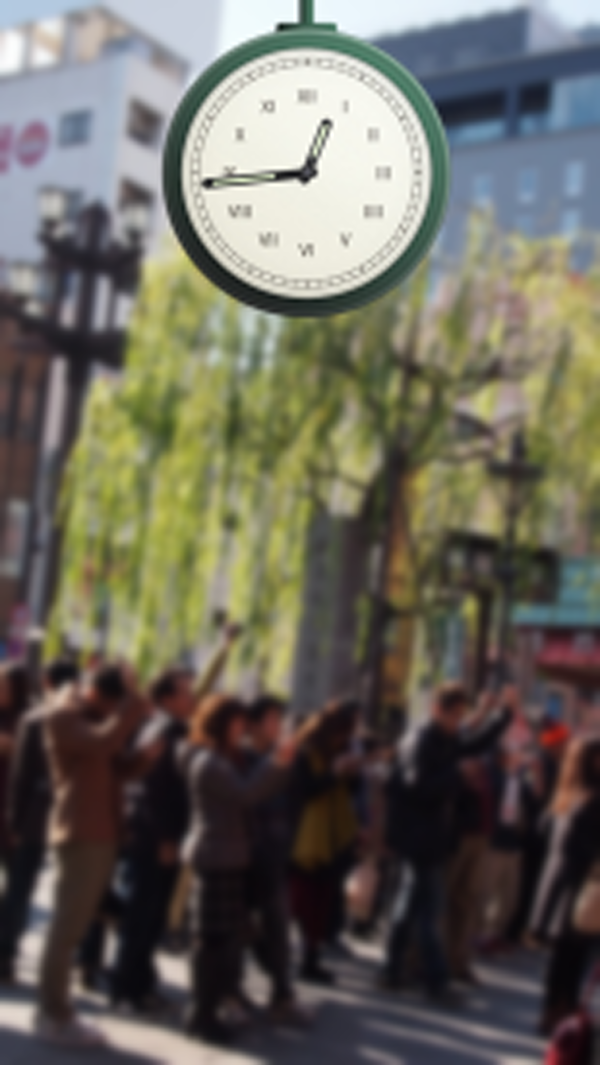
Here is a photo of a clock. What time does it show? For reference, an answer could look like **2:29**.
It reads **12:44**
